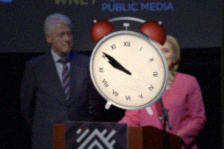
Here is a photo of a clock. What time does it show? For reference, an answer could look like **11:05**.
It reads **9:51**
